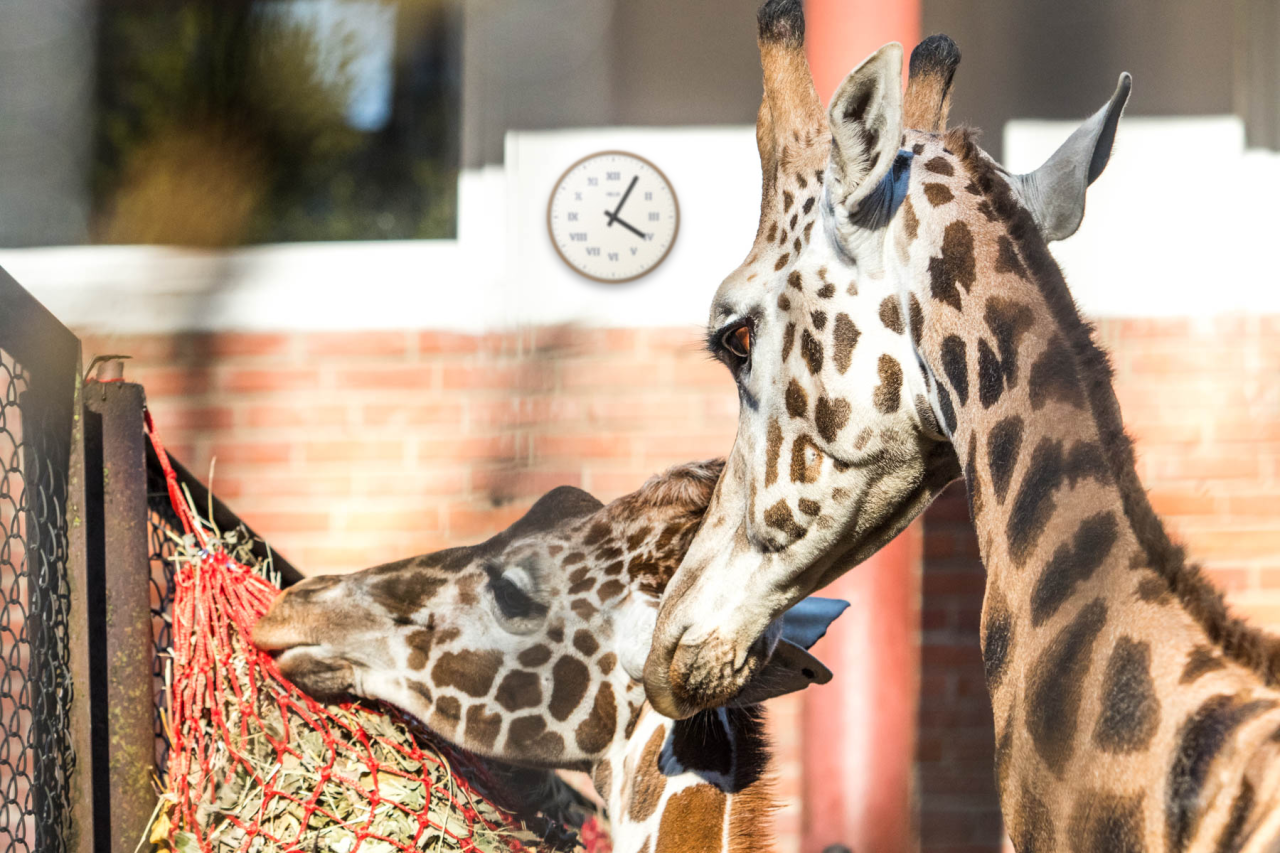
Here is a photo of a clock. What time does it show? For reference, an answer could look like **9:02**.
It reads **4:05**
